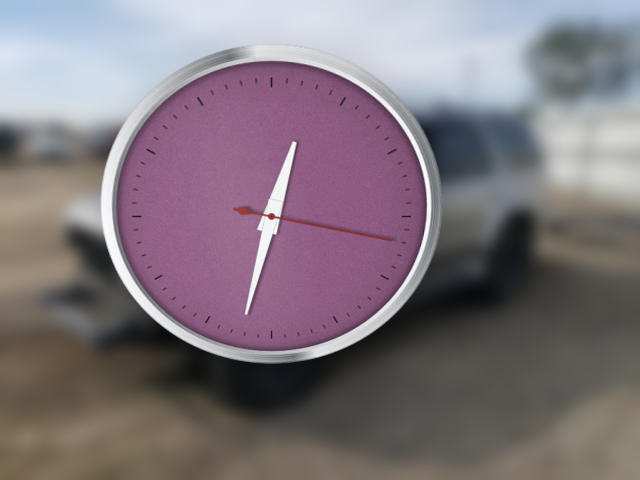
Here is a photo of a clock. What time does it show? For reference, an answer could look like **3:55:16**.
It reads **12:32:17**
